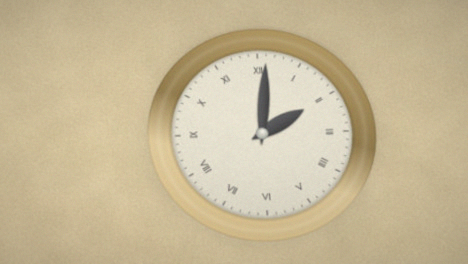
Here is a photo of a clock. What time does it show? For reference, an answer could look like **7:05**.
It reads **2:01**
